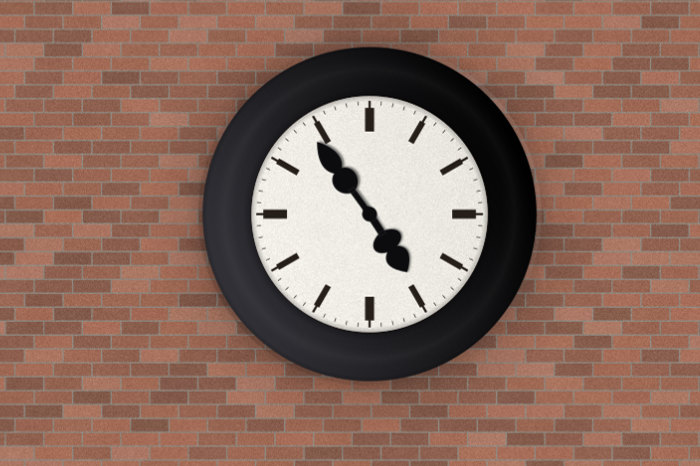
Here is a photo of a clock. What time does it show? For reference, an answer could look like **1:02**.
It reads **4:54**
